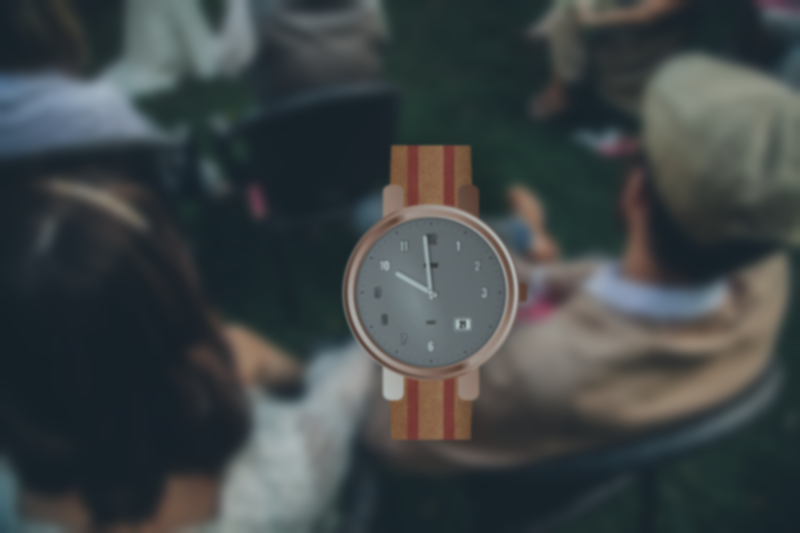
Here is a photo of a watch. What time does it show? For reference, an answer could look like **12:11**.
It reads **9:59**
